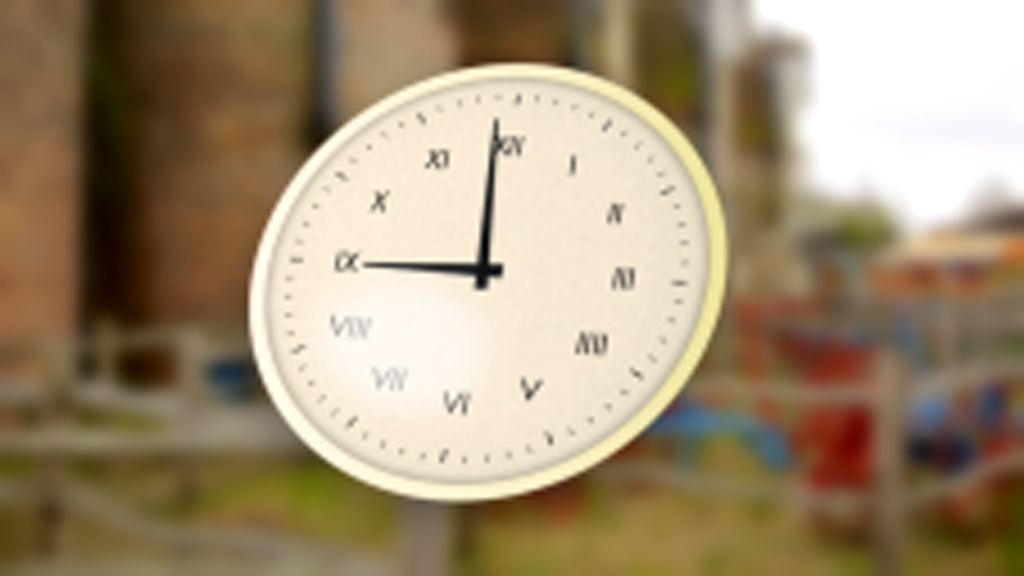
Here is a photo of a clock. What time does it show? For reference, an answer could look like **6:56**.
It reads **8:59**
